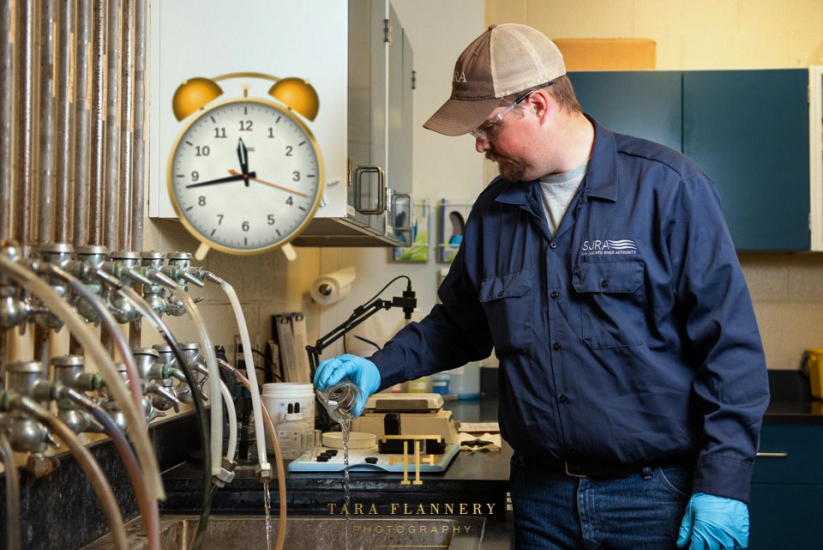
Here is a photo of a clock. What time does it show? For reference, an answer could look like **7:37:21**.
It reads **11:43:18**
